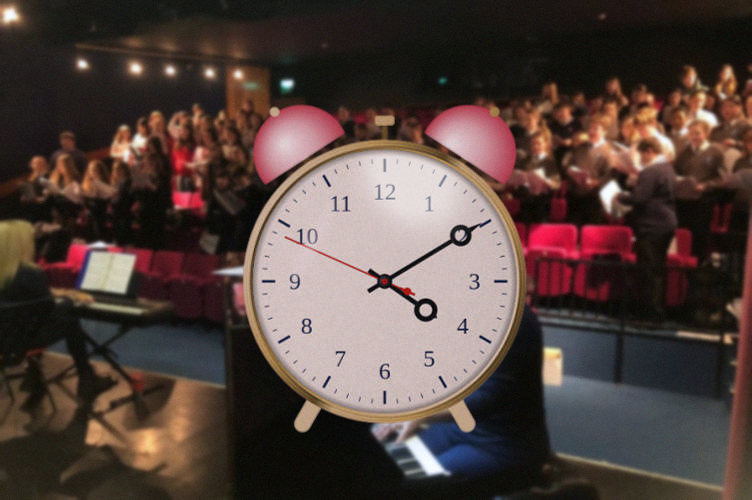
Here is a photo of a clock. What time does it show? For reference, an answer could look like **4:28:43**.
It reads **4:09:49**
